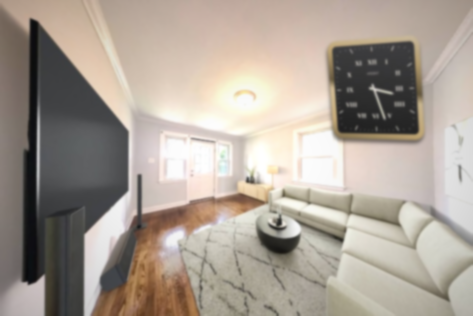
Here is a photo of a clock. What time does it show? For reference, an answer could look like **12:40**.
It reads **3:27**
